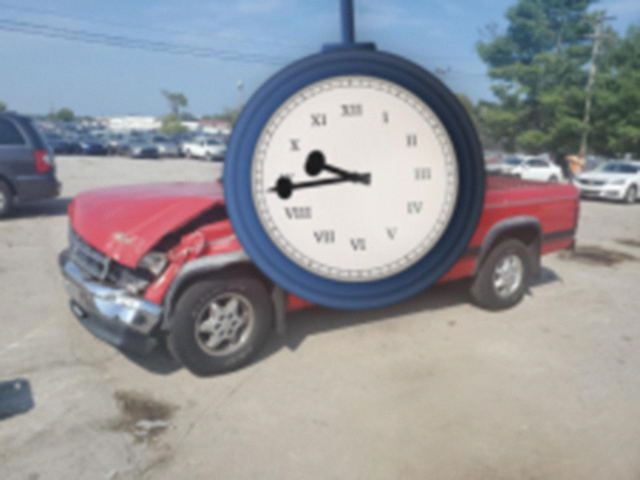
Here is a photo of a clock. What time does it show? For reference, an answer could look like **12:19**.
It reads **9:44**
